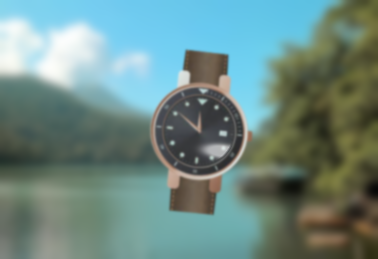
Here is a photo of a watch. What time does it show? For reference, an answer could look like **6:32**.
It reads **11:51**
